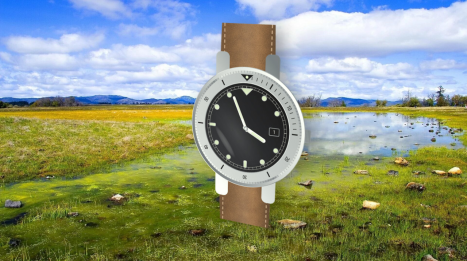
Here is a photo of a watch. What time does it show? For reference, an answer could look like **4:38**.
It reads **3:56**
